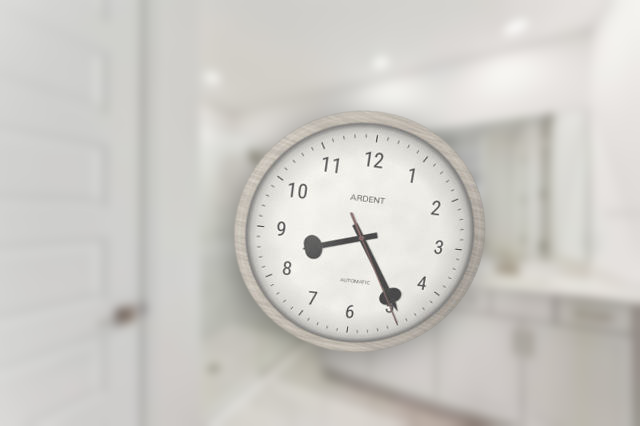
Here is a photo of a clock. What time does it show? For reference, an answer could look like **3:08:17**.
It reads **8:24:25**
